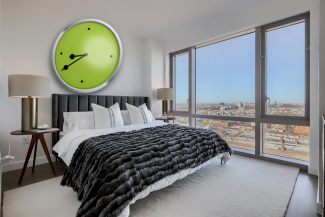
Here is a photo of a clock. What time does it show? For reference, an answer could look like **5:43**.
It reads **8:39**
